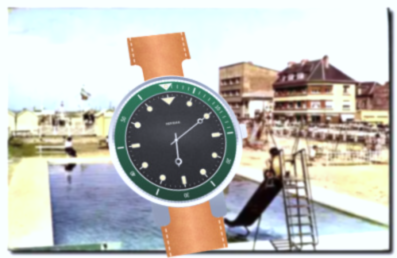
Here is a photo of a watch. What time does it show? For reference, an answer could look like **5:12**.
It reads **6:10**
